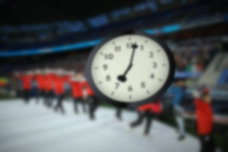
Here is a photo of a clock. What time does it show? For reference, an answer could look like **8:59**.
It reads **7:02**
